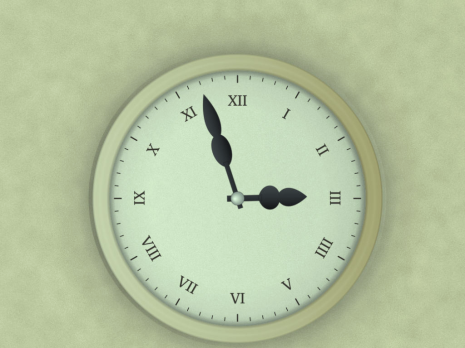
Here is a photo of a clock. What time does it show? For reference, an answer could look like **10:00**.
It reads **2:57**
